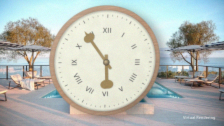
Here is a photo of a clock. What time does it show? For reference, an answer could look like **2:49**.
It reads **5:54**
